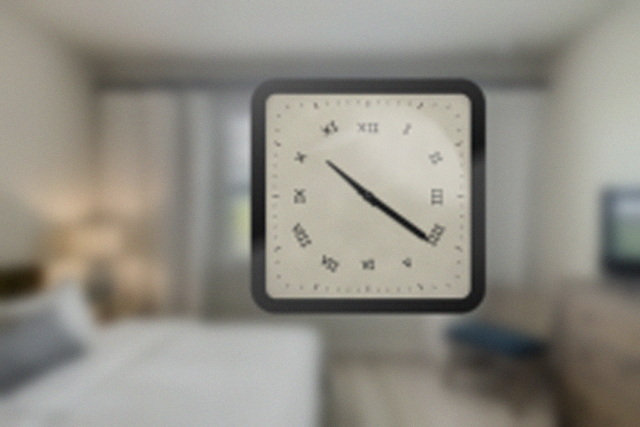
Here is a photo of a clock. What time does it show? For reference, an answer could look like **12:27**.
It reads **10:21**
